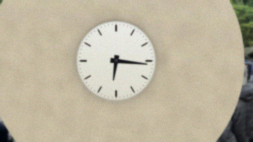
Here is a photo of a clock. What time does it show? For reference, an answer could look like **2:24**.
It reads **6:16**
